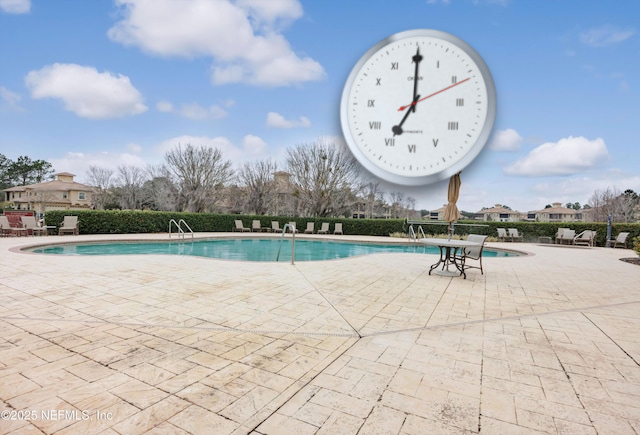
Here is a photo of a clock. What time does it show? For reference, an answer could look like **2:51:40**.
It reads **7:00:11**
